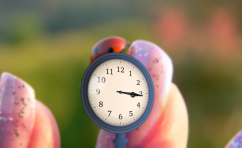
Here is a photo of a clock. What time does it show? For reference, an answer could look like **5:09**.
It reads **3:16**
